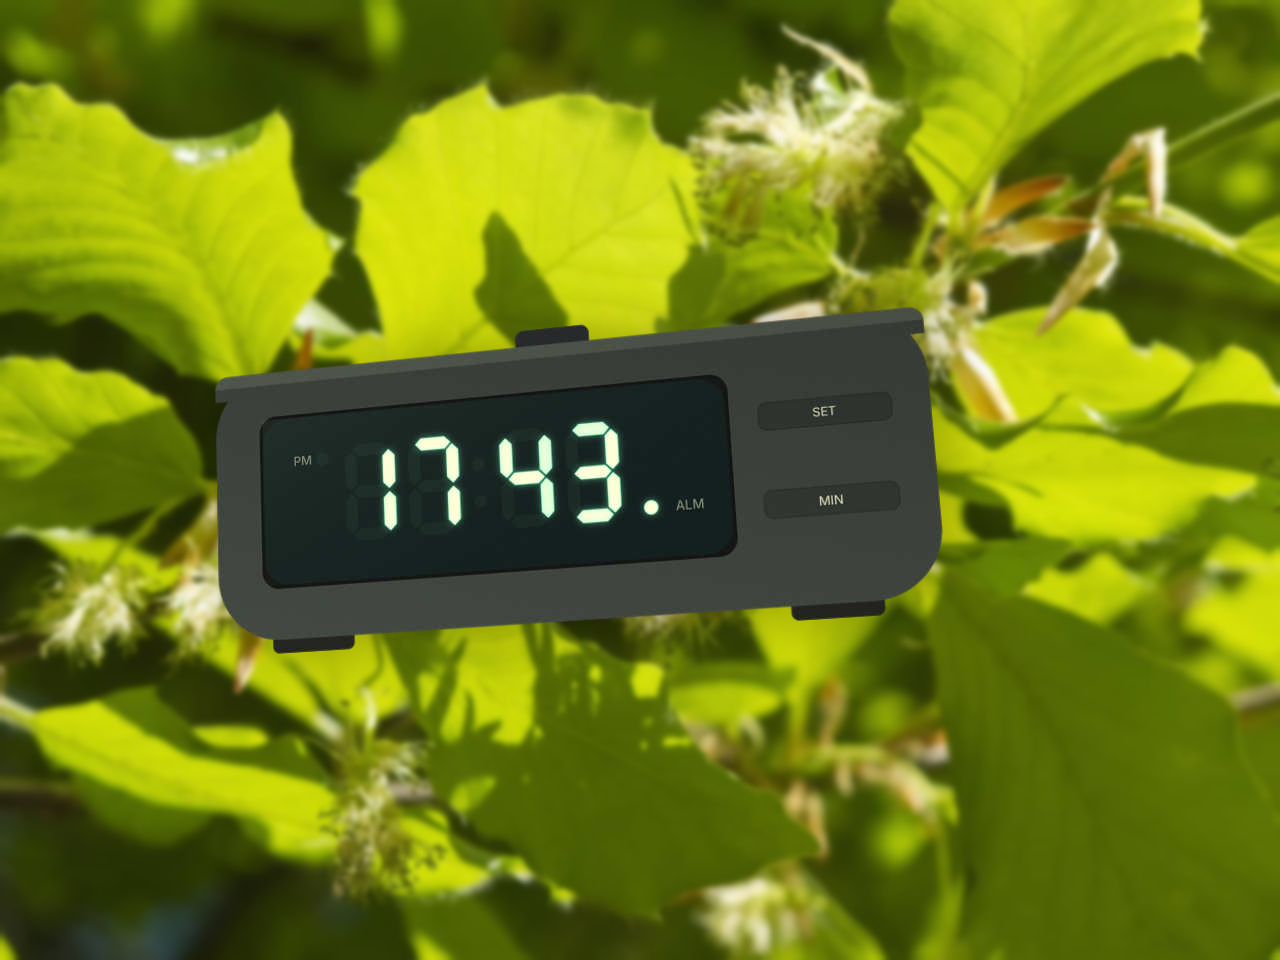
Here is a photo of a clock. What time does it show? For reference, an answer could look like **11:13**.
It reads **17:43**
